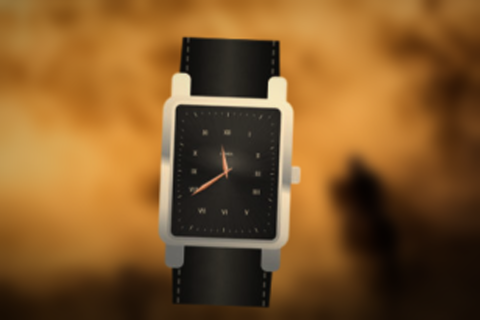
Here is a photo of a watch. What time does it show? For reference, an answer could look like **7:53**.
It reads **11:39**
